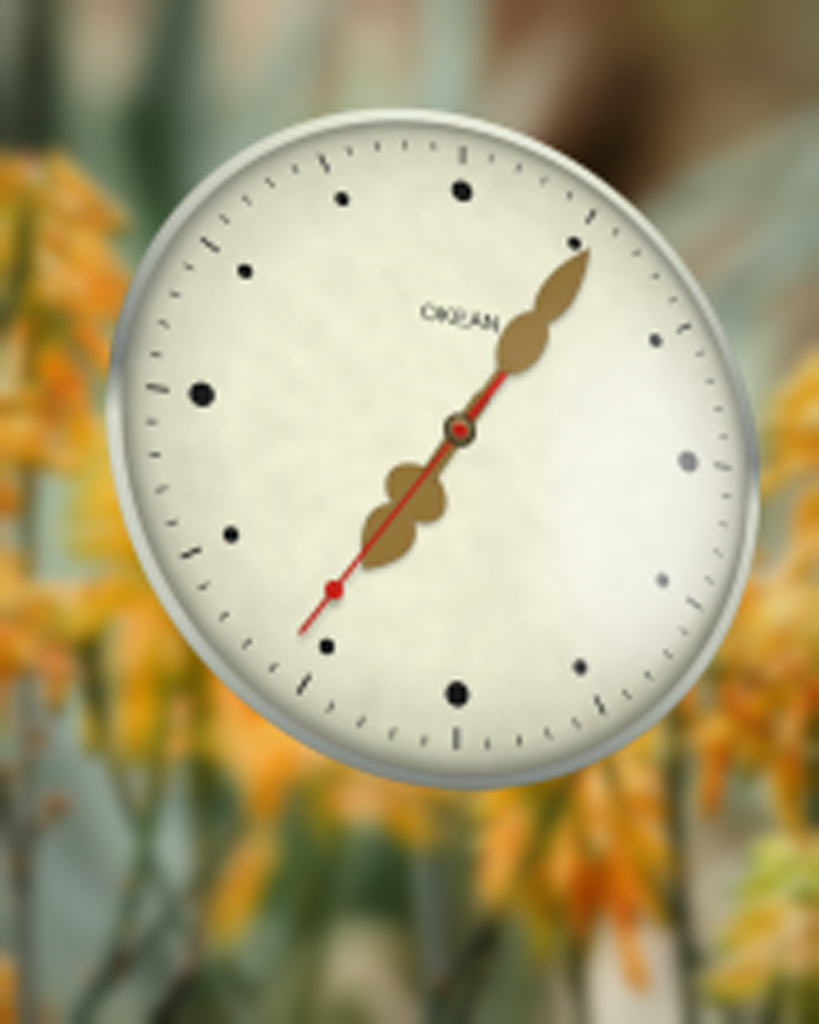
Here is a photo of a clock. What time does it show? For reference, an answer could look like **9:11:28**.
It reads **7:05:36**
